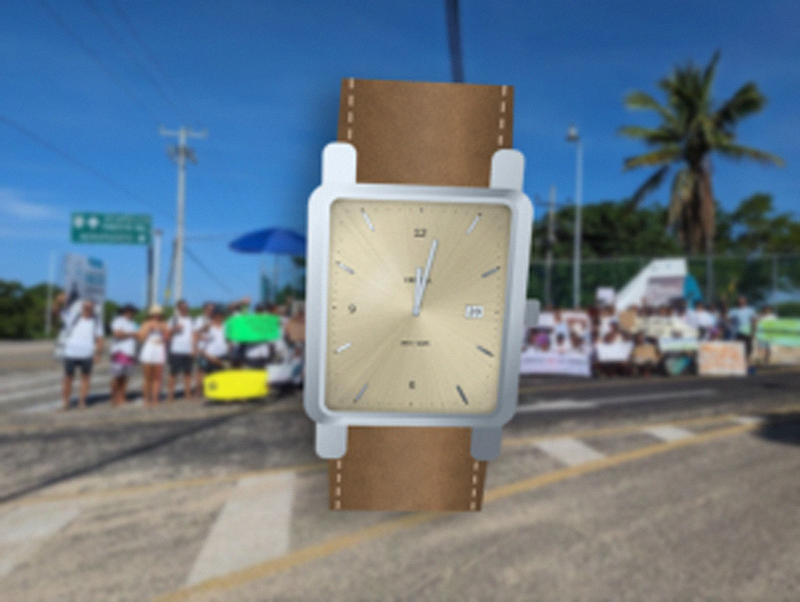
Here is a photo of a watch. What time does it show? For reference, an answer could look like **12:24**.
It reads **12:02**
